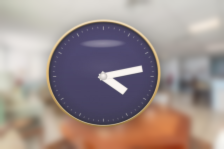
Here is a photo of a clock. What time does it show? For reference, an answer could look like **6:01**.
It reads **4:13**
